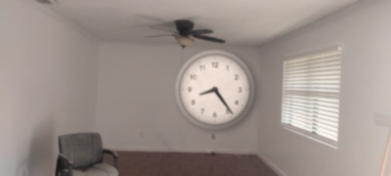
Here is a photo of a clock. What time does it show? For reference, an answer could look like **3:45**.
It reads **8:24**
